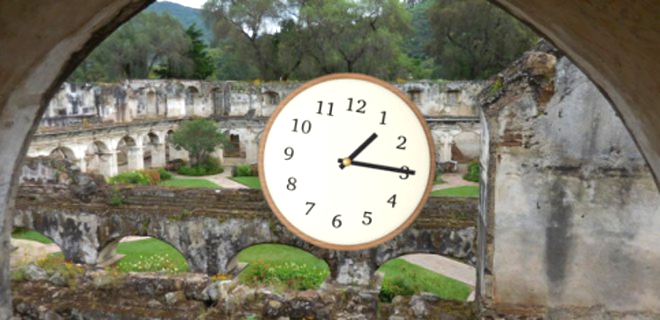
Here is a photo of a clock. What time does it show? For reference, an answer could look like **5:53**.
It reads **1:15**
